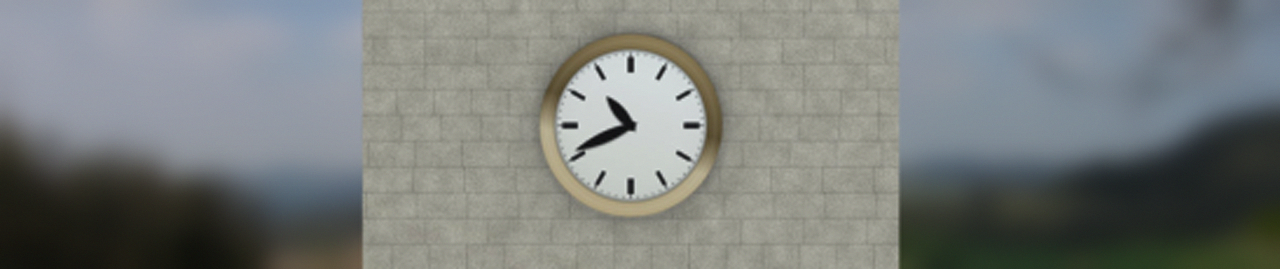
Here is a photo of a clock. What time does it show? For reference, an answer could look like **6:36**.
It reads **10:41**
